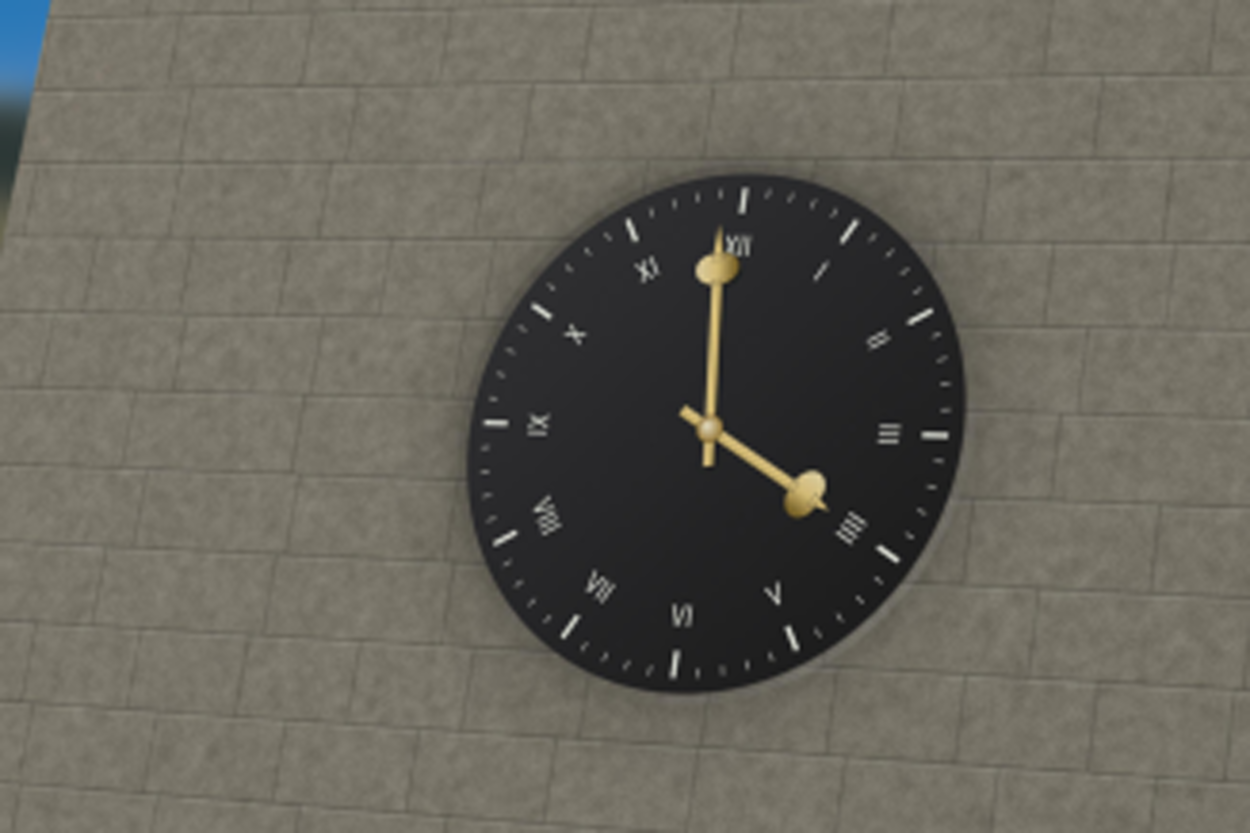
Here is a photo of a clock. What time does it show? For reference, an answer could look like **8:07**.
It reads **3:59**
